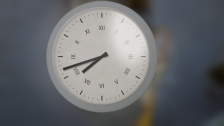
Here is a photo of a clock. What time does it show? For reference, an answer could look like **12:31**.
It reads **7:42**
